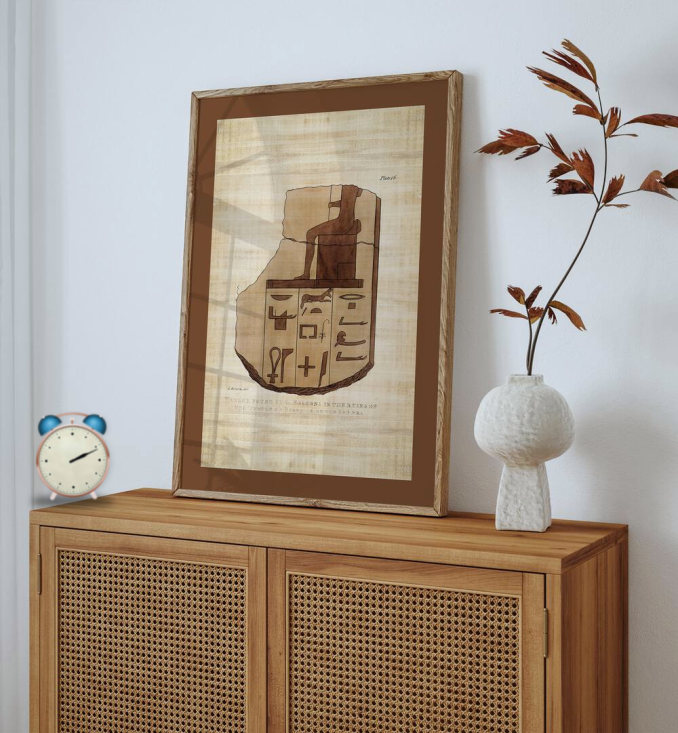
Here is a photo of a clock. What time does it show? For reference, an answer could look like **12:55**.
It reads **2:11**
